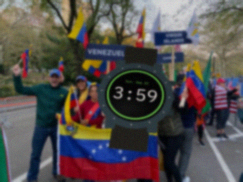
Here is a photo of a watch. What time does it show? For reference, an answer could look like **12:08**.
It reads **3:59**
